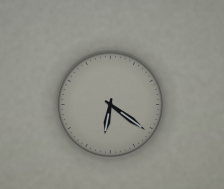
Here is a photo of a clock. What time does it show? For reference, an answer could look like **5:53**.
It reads **6:21**
